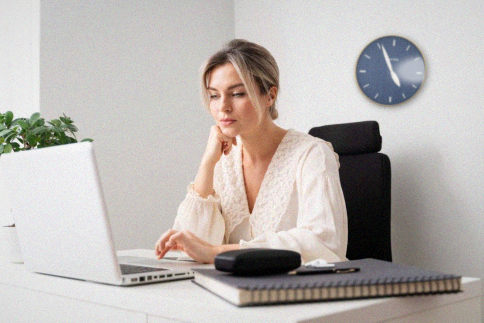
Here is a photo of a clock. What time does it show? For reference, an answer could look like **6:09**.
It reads **4:56**
